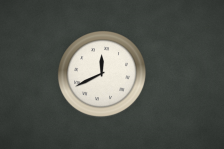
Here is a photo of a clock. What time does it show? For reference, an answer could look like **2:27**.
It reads **11:39**
